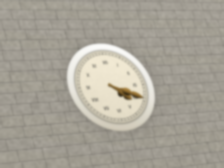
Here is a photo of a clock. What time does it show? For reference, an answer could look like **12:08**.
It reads **4:19**
